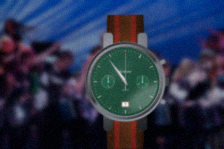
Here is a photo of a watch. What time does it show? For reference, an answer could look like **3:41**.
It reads **10:54**
